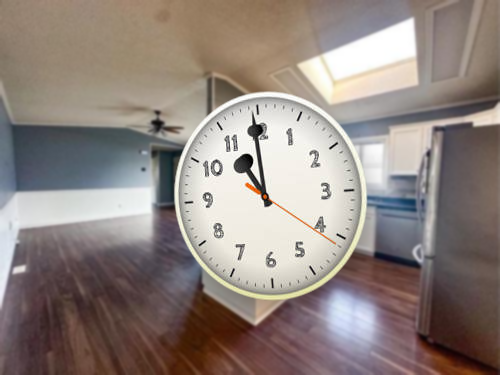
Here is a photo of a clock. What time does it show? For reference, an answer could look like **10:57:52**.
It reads **10:59:21**
